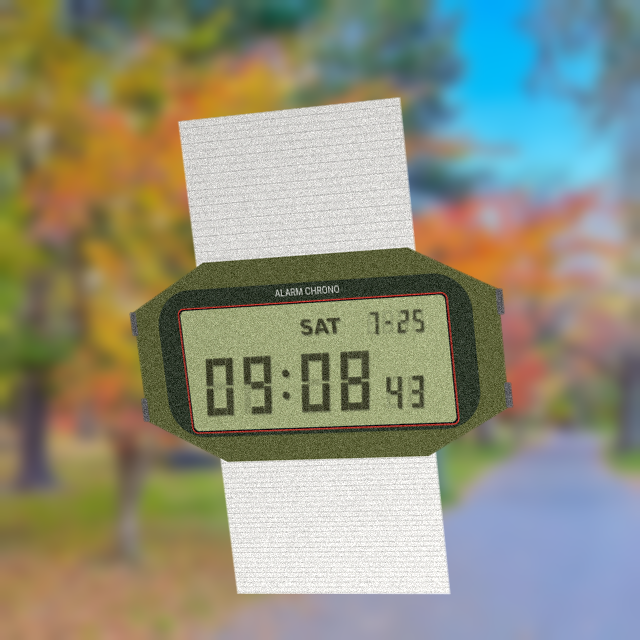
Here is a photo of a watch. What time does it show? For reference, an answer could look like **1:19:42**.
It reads **9:08:43**
